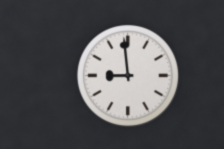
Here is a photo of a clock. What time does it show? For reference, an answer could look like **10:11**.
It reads **8:59**
